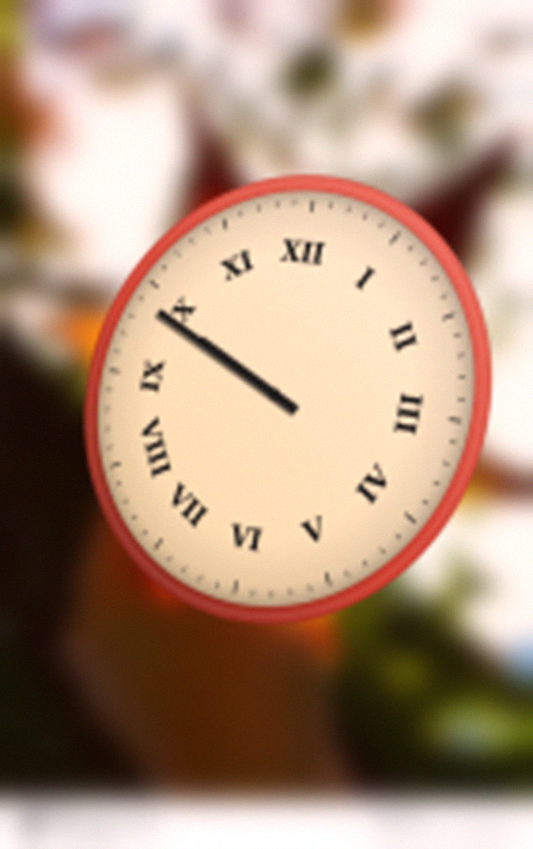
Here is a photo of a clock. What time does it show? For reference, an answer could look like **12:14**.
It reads **9:49**
